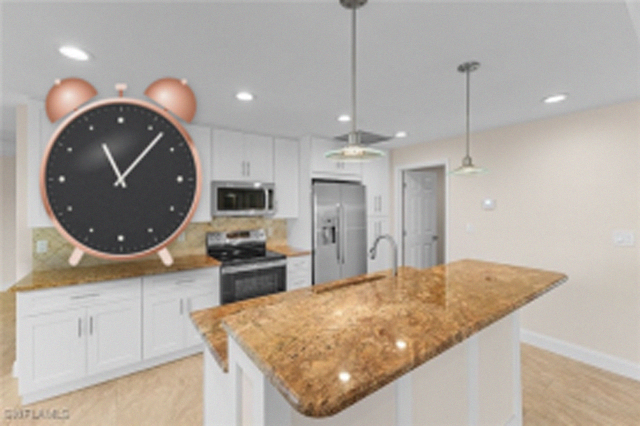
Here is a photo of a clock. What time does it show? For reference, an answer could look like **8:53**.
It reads **11:07**
